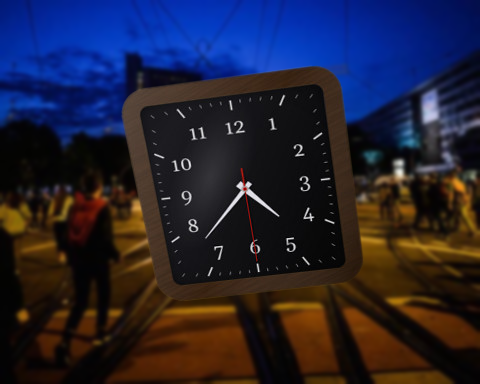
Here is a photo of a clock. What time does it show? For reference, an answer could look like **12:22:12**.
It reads **4:37:30**
